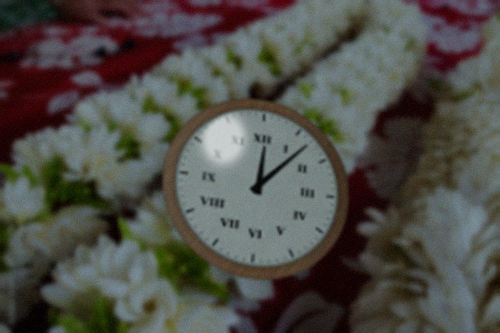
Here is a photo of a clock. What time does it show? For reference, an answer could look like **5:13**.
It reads **12:07**
